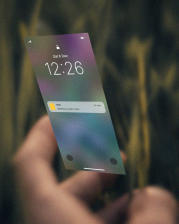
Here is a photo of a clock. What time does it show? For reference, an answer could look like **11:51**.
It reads **12:26**
